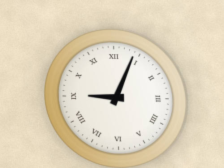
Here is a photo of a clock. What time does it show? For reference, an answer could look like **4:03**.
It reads **9:04**
